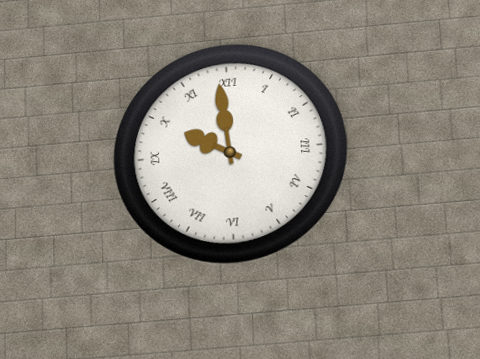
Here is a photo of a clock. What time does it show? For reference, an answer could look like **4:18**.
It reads **9:59**
